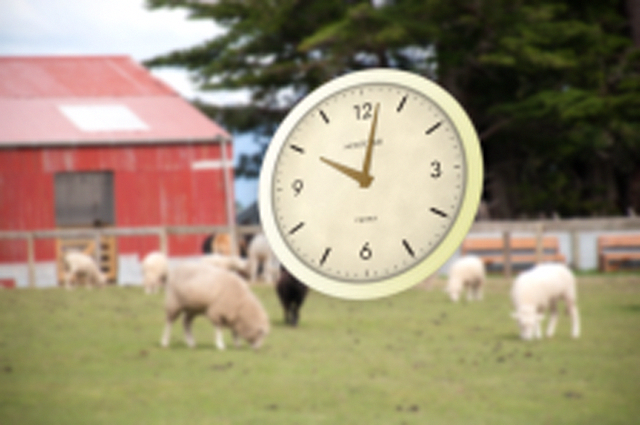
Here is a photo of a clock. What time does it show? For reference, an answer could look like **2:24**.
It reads **10:02**
